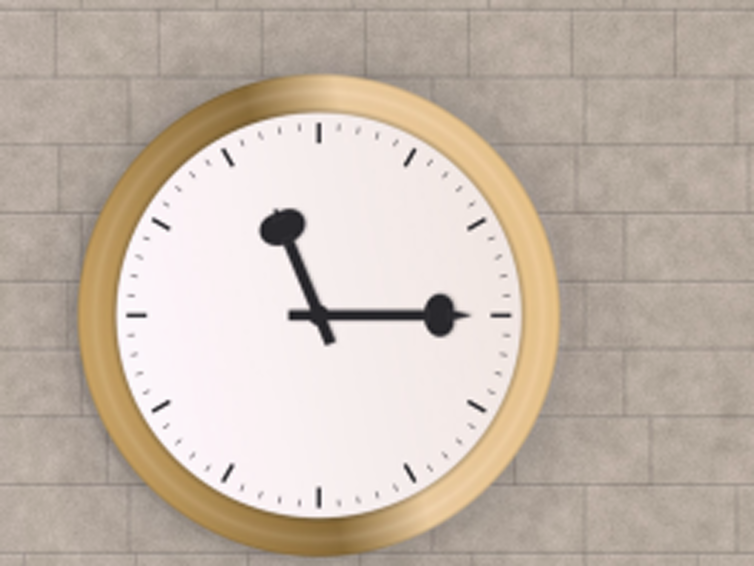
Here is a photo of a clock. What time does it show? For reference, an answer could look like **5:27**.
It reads **11:15**
